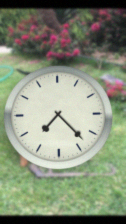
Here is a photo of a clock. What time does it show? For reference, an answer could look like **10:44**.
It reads **7:23**
